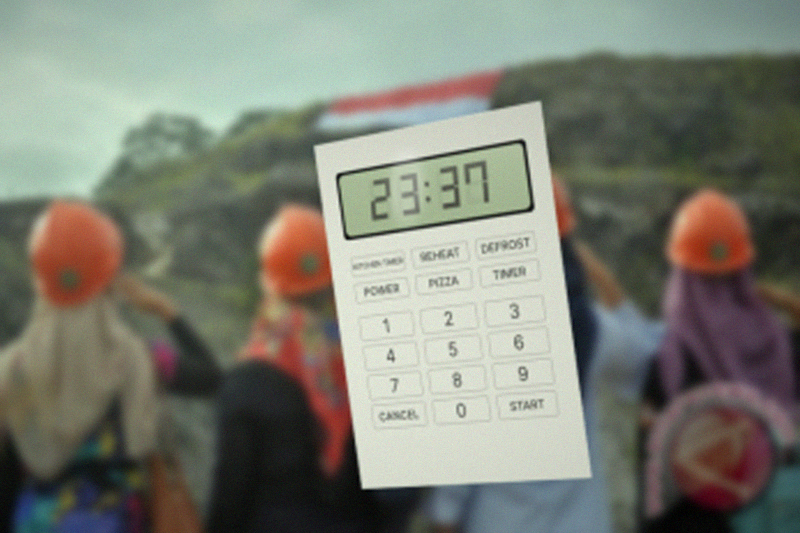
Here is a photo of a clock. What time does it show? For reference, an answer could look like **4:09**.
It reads **23:37**
